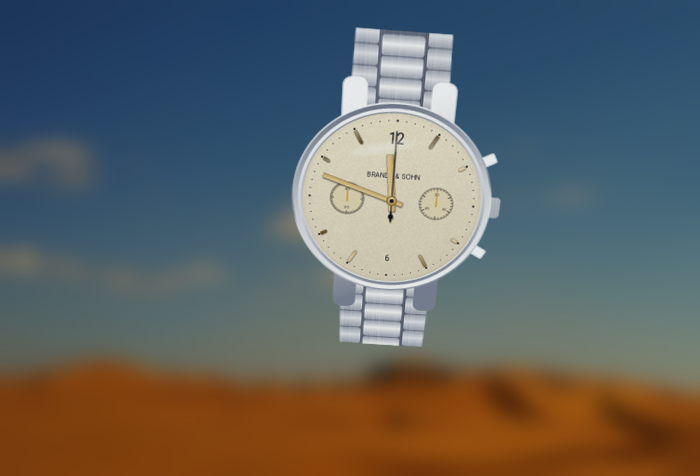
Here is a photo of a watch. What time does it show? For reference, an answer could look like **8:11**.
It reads **11:48**
